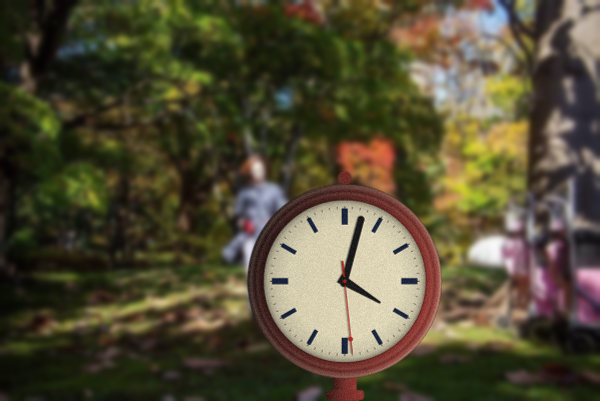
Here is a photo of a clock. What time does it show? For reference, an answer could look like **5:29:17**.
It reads **4:02:29**
